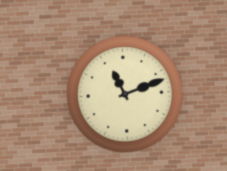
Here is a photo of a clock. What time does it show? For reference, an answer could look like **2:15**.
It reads **11:12**
